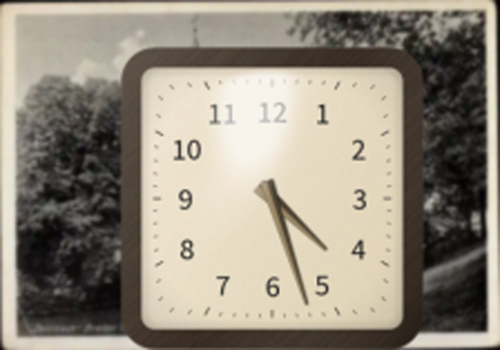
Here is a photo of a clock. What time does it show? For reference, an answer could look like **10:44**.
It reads **4:27**
